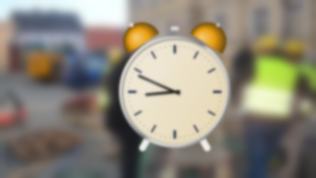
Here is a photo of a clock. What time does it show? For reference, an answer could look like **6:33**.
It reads **8:49**
